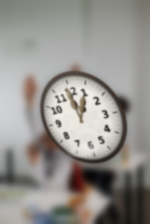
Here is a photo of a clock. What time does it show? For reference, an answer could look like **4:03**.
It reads **12:59**
